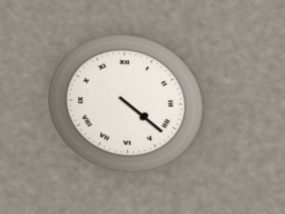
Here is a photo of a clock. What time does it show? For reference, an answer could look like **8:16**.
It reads **4:22**
